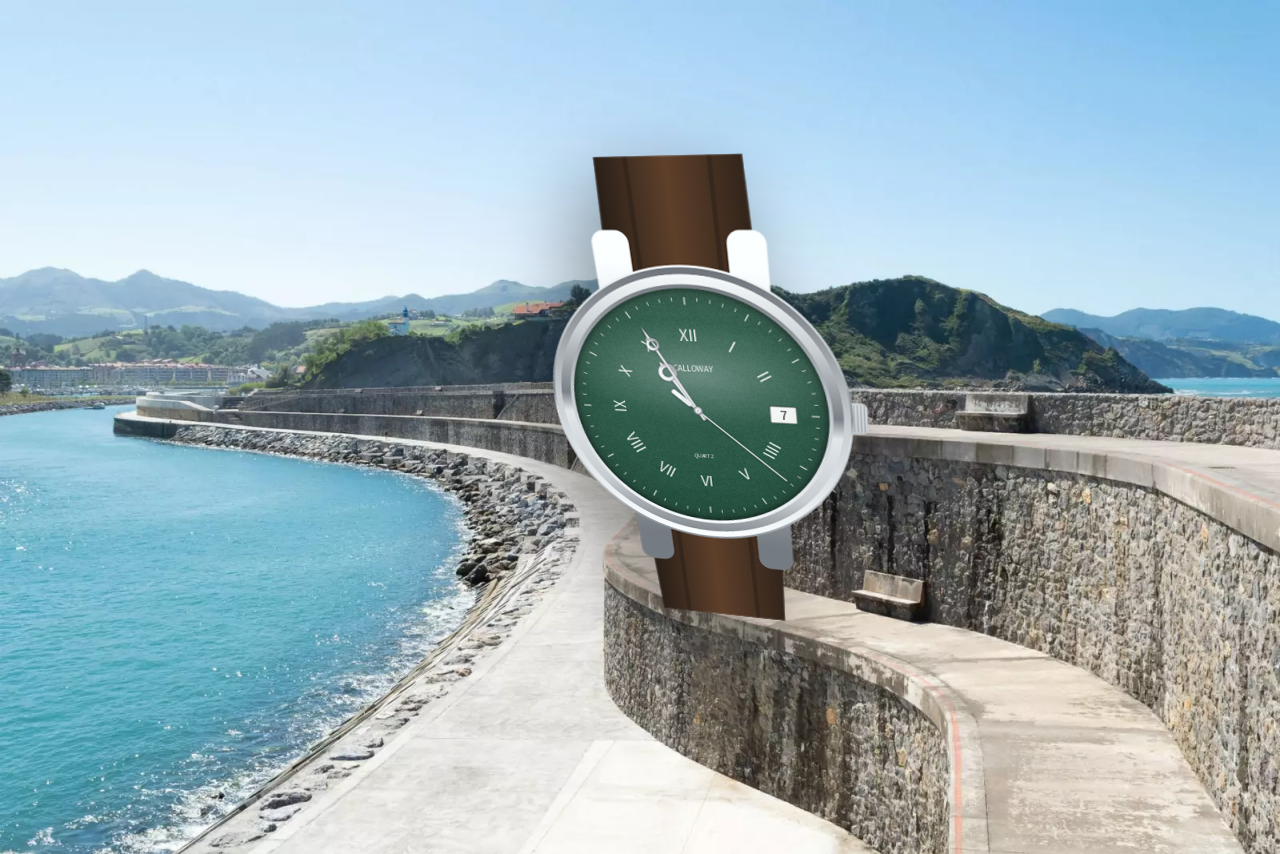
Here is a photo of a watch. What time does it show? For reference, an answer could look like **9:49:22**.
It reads **10:55:22**
